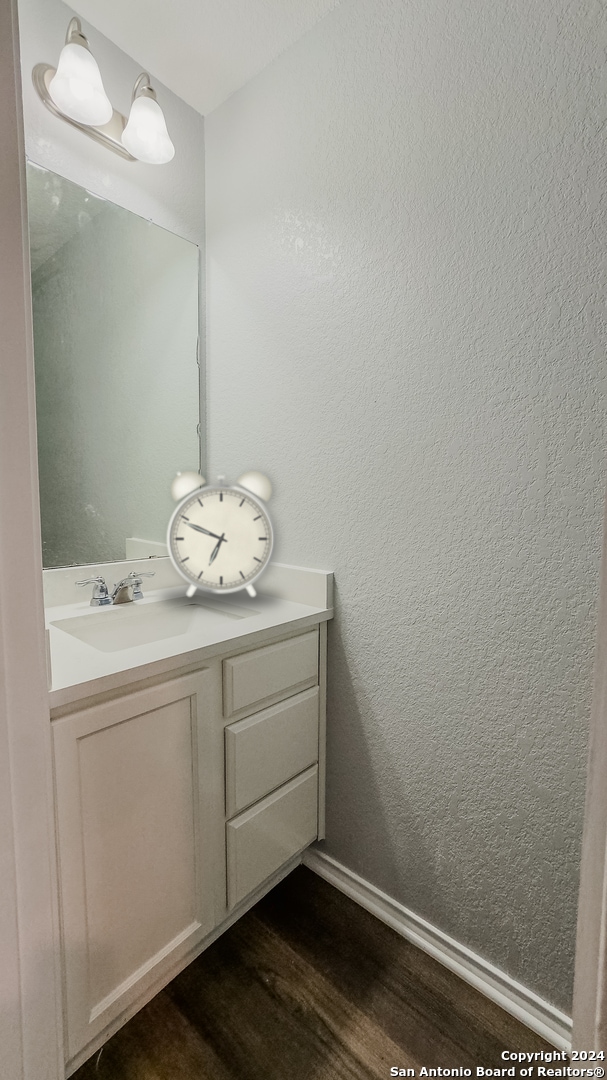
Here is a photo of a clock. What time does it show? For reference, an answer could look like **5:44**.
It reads **6:49**
